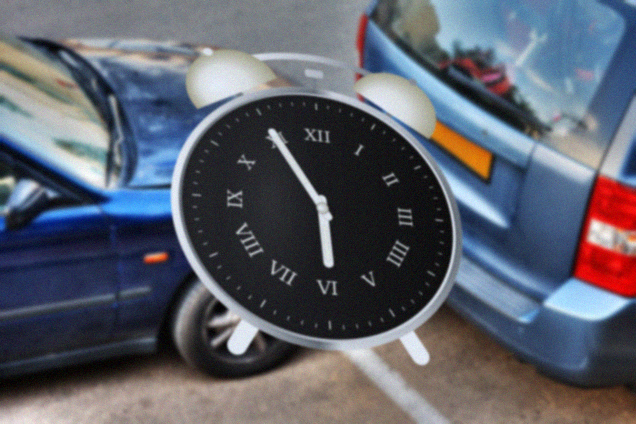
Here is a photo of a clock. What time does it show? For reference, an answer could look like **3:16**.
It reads **5:55**
